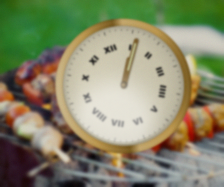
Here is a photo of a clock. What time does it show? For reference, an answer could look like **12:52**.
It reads **1:06**
